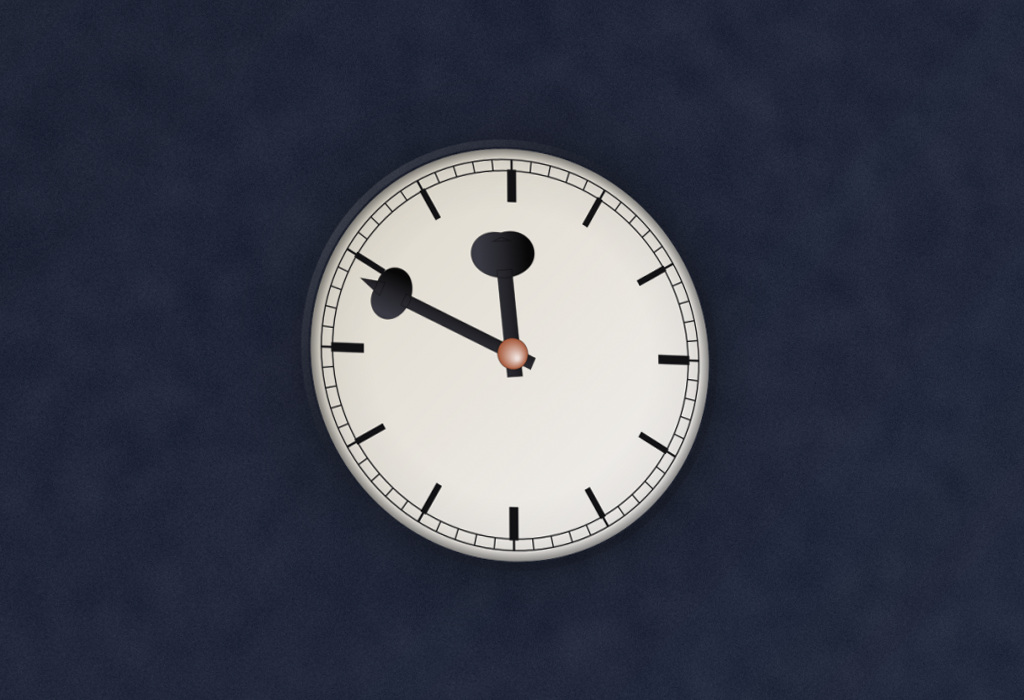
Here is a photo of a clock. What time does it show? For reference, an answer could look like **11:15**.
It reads **11:49**
